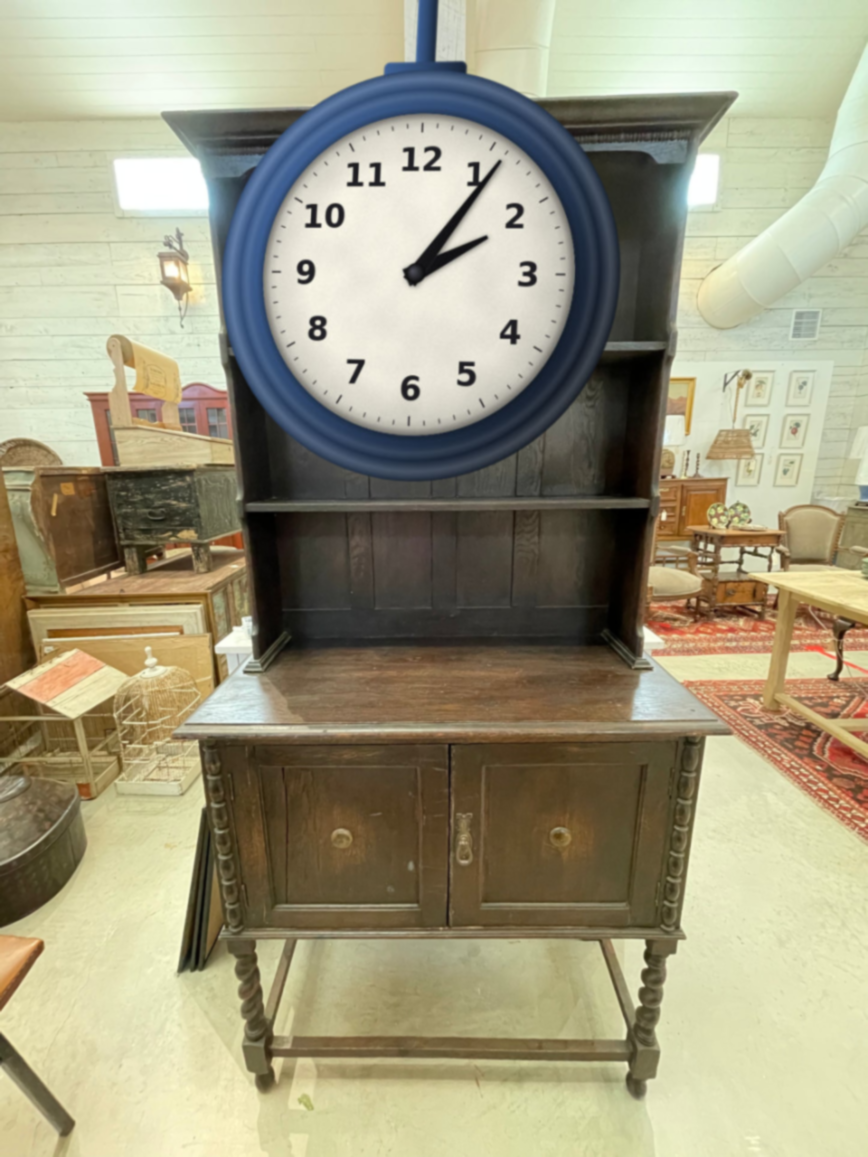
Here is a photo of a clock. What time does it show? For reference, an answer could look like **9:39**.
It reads **2:06**
